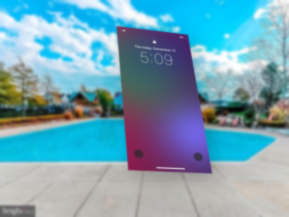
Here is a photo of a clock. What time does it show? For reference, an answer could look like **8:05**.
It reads **5:09**
